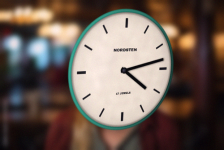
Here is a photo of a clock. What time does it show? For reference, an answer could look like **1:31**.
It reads **4:13**
